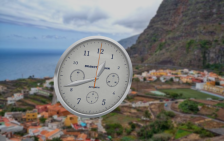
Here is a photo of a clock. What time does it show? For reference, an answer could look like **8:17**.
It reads **12:42**
